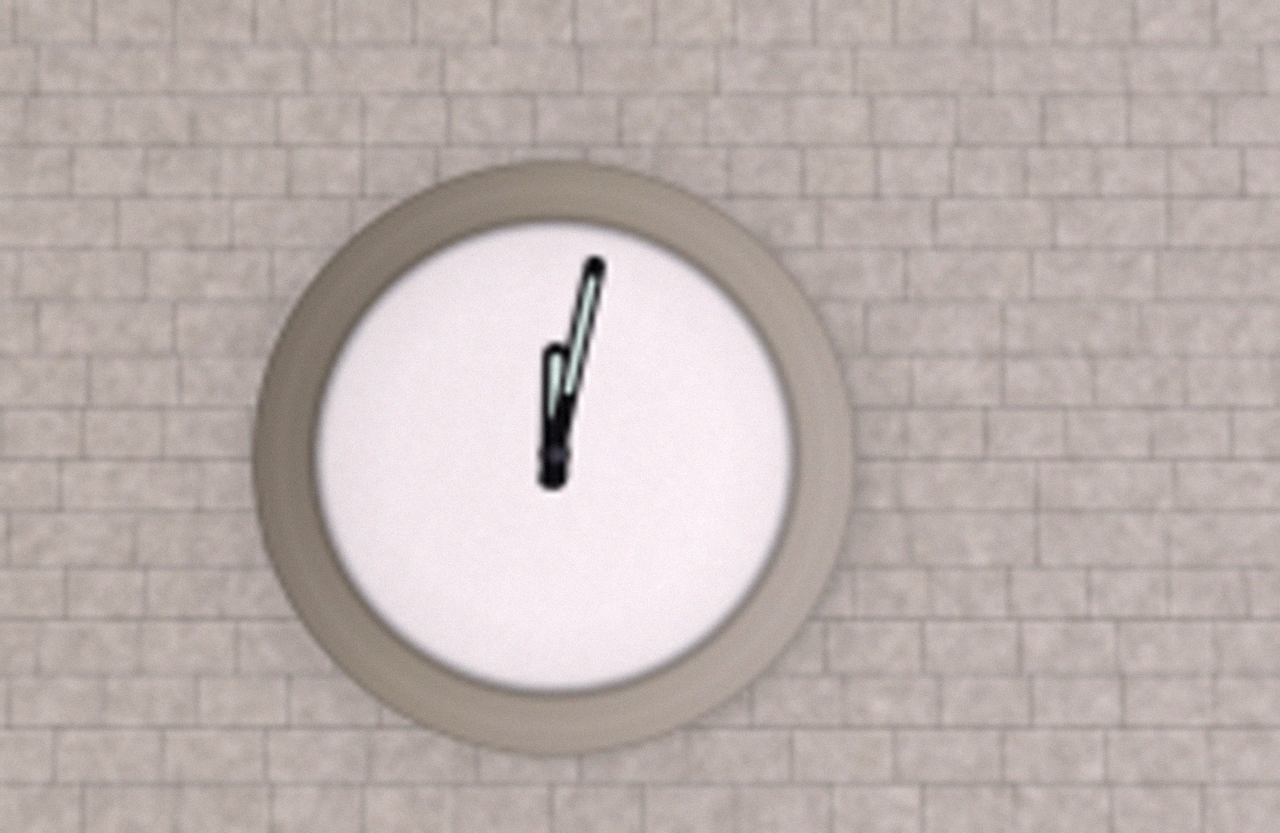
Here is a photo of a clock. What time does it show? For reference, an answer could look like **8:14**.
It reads **12:02**
